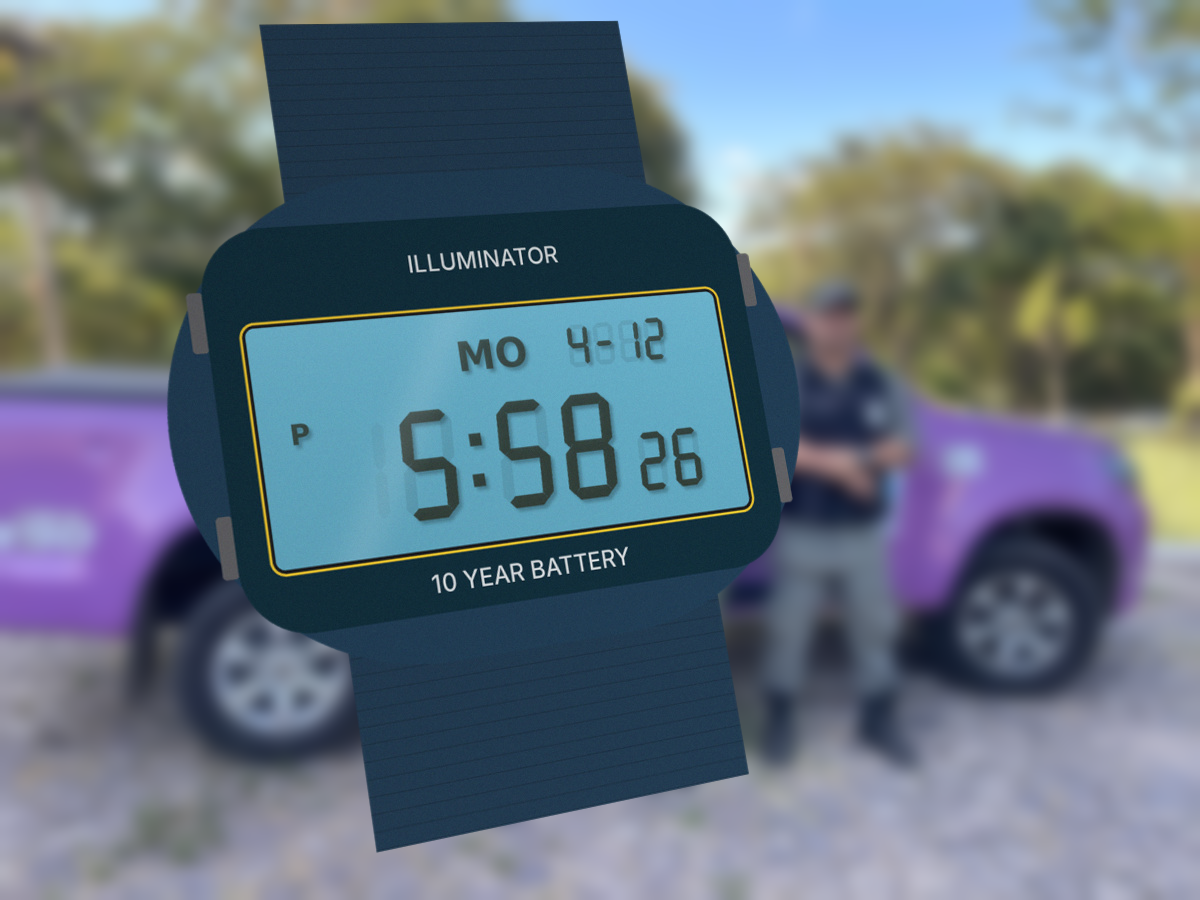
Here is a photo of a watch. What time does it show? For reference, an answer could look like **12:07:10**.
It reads **5:58:26**
